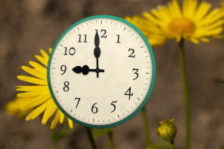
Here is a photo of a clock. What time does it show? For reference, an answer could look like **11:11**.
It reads **8:59**
